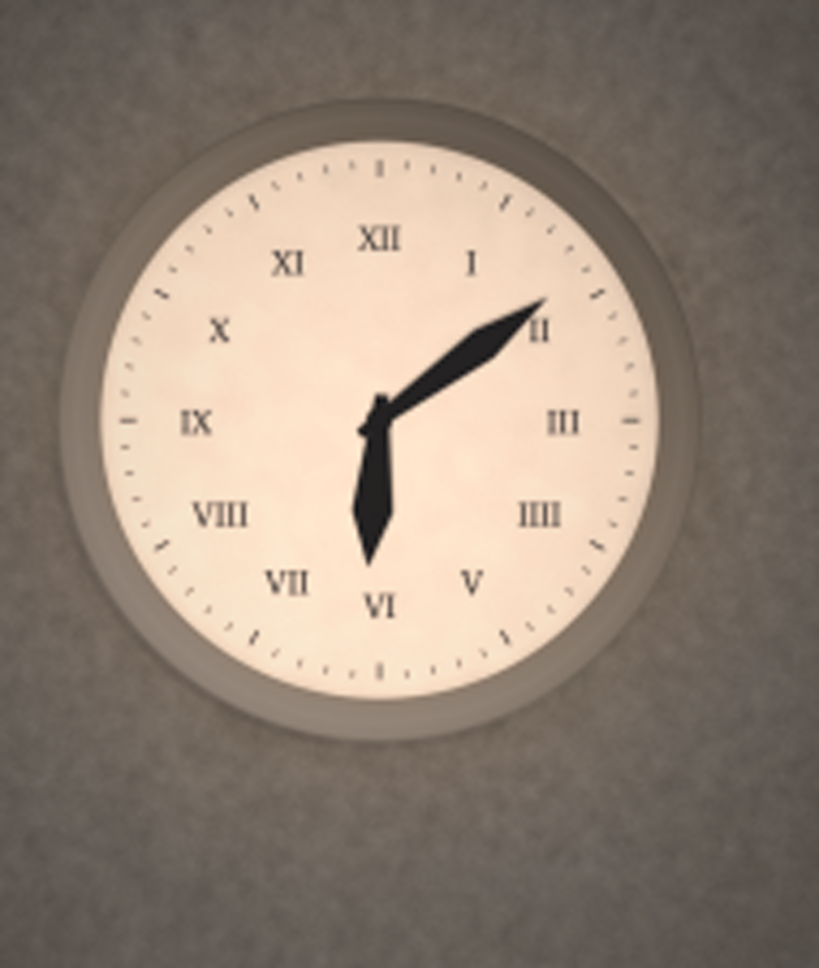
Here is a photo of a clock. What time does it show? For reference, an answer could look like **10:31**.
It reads **6:09**
